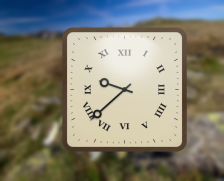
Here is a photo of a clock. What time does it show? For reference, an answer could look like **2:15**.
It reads **9:38**
